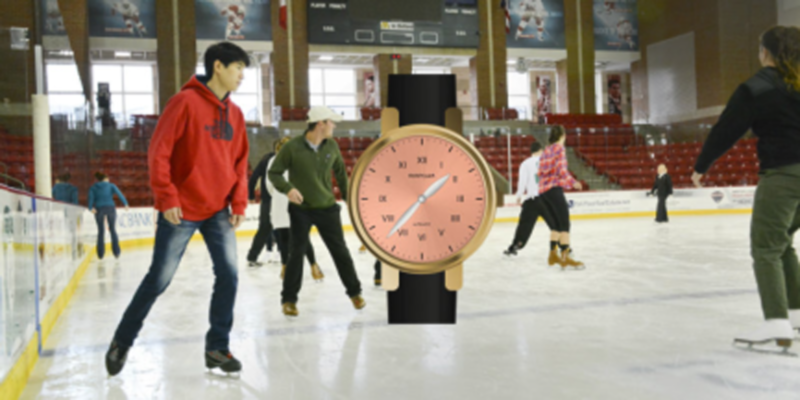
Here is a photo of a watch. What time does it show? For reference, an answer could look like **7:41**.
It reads **1:37**
